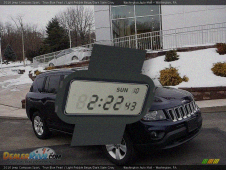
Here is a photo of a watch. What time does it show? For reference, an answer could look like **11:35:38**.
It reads **2:22:43**
